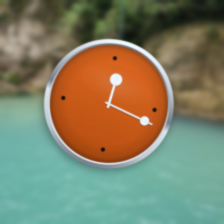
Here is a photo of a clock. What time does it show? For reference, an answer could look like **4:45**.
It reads **12:18**
